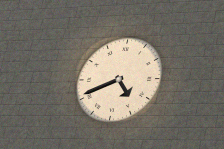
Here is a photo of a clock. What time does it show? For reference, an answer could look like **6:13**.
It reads **4:41**
